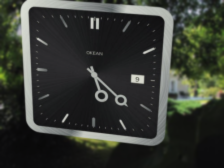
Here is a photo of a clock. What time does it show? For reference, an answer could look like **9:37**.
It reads **5:22**
